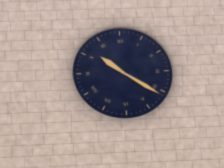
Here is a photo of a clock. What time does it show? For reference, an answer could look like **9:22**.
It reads **10:21**
